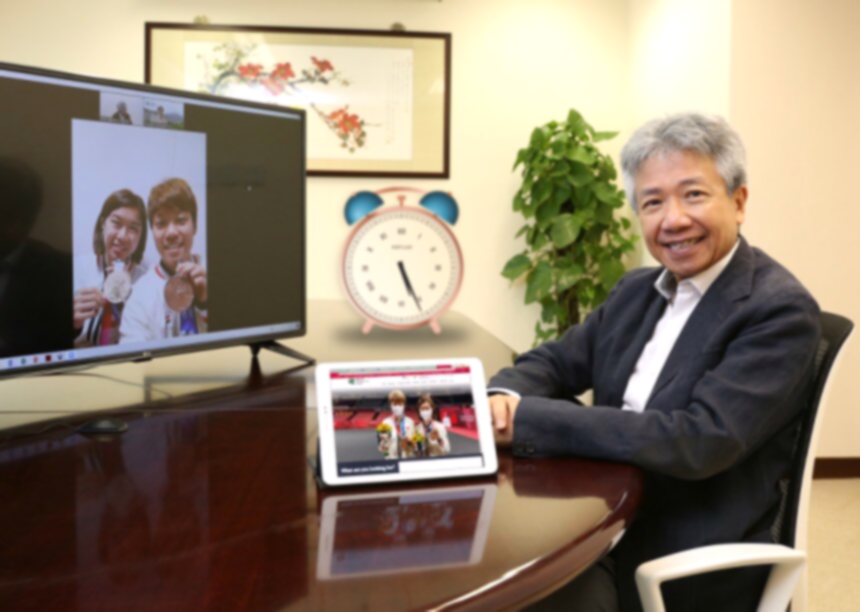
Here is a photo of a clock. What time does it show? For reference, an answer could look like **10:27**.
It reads **5:26**
